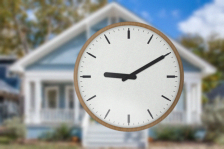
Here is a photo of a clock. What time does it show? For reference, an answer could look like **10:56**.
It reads **9:10**
